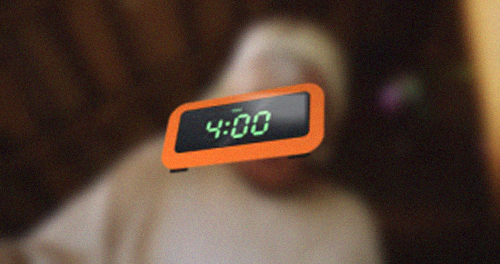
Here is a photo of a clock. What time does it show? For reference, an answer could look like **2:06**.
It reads **4:00**
